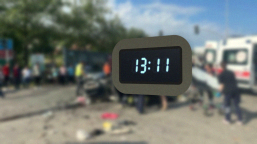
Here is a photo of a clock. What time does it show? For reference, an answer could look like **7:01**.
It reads **13:11**
